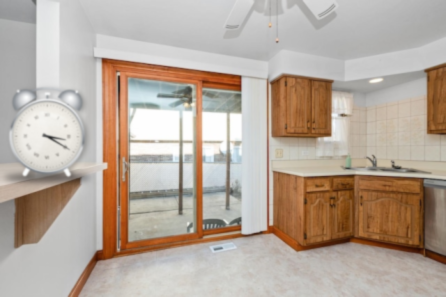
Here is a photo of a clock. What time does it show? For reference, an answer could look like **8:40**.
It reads **3:20**
